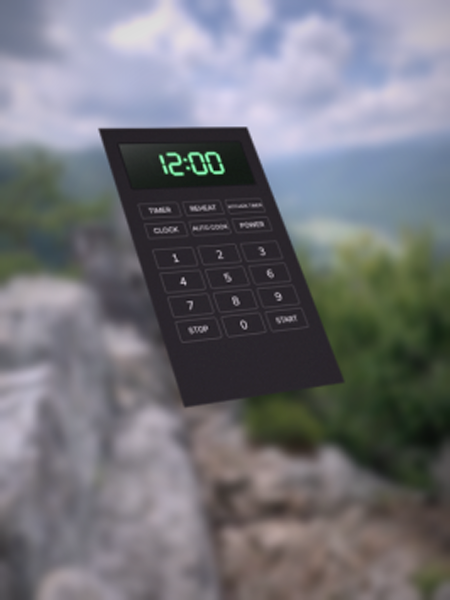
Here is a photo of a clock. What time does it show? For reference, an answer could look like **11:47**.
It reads **12:00**
